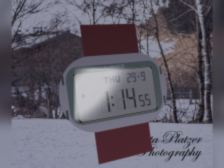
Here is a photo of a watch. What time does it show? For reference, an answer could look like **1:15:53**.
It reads **1:14:55**
